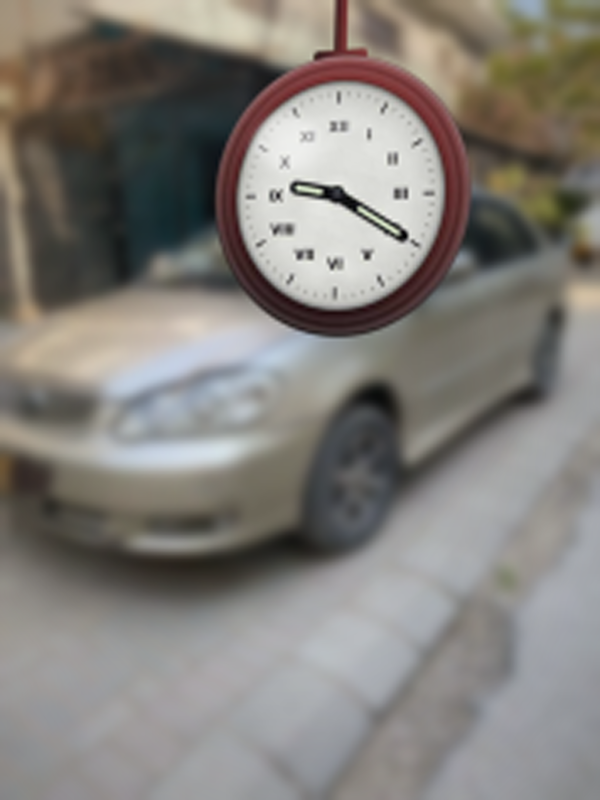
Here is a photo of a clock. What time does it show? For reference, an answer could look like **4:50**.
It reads **9:20**
